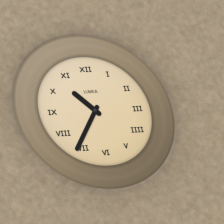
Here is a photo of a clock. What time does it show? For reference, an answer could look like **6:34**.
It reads **10:36**
